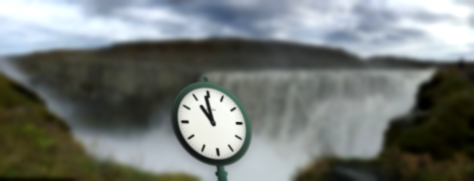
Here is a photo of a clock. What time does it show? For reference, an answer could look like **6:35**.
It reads **10:59**
